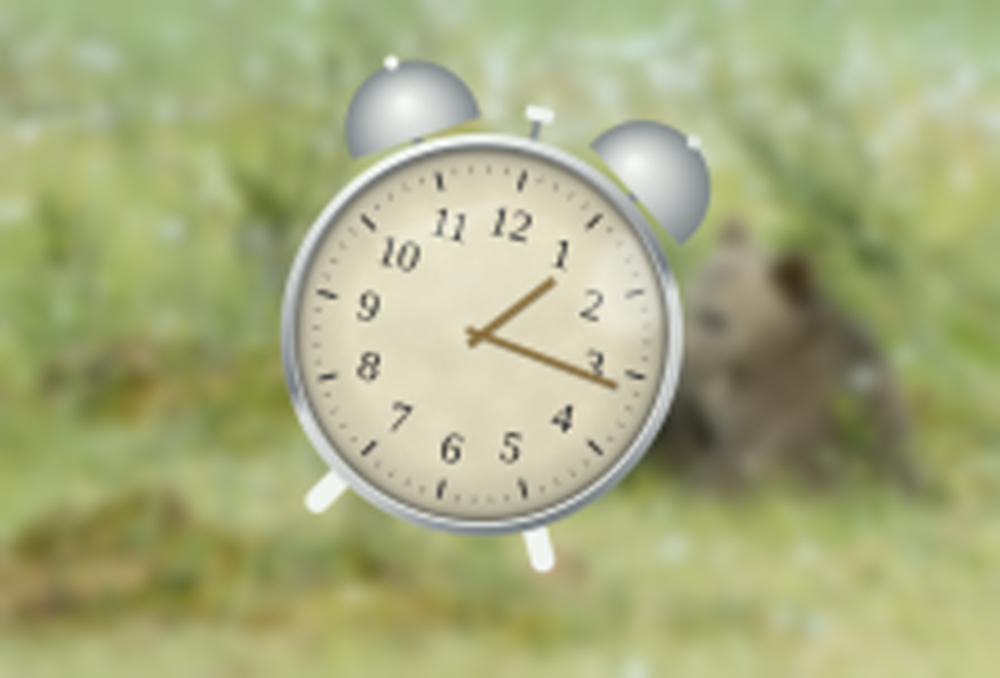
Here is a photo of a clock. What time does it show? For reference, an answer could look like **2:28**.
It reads **1:16**
